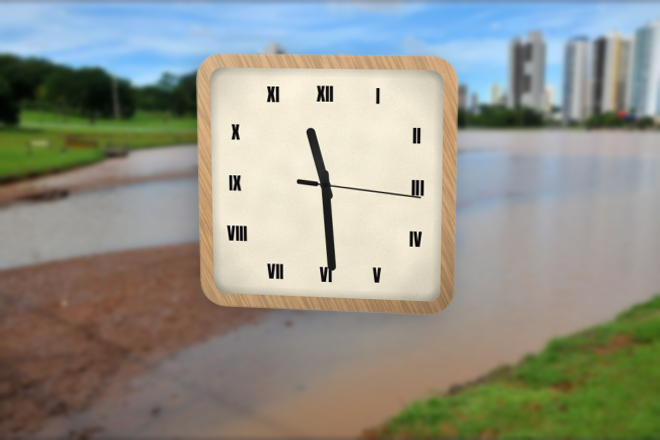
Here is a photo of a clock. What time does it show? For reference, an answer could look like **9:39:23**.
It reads **11:29:16**
